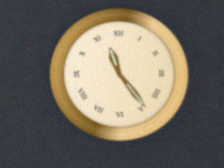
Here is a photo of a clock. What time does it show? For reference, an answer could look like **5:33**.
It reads **11:24**
